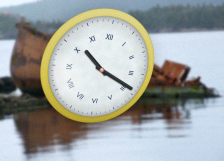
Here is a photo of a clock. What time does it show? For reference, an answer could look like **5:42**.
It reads **10:19**
